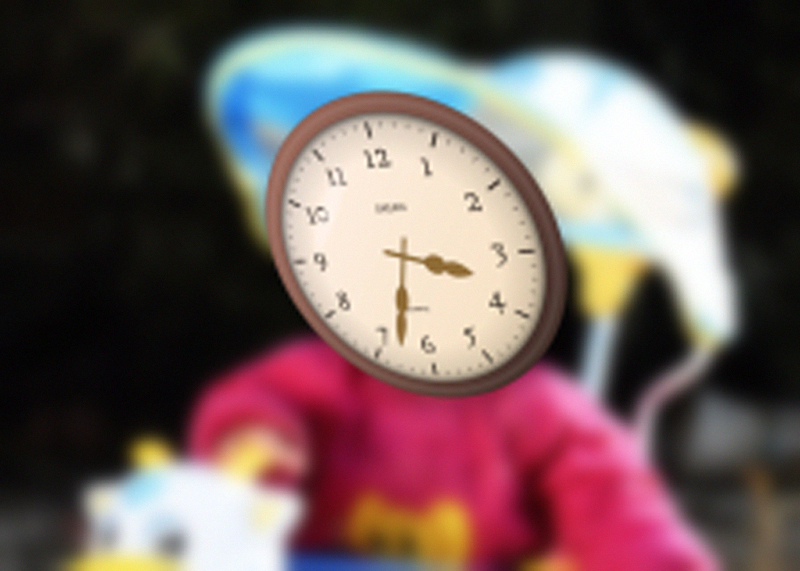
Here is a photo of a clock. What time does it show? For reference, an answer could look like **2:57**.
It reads **3:33**
